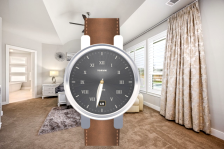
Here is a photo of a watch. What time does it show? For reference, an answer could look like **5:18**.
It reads **6:32**
